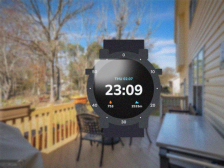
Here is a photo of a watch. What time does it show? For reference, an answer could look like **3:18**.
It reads **23:09**
